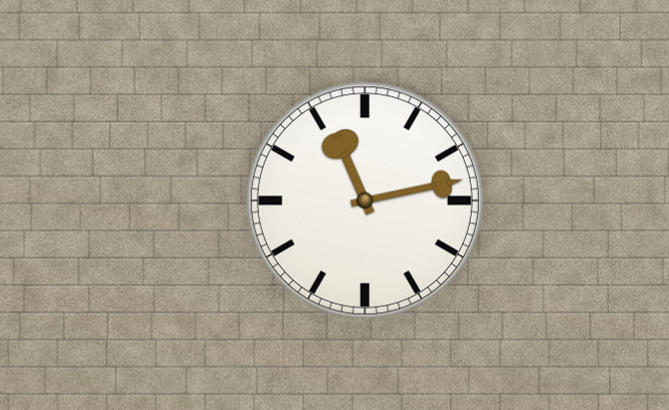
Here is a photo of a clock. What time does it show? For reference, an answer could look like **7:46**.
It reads **11:13**
